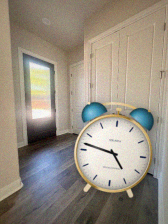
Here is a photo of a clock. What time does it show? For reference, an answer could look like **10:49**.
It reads **4:47**
